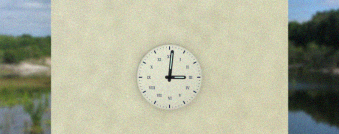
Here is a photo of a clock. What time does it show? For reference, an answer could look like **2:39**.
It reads **3:01**
